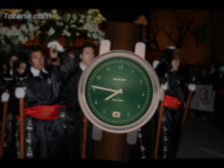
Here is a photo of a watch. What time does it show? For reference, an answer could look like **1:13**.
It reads **7:46**
